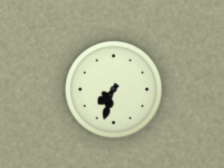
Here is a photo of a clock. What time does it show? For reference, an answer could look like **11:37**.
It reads **7:33**
